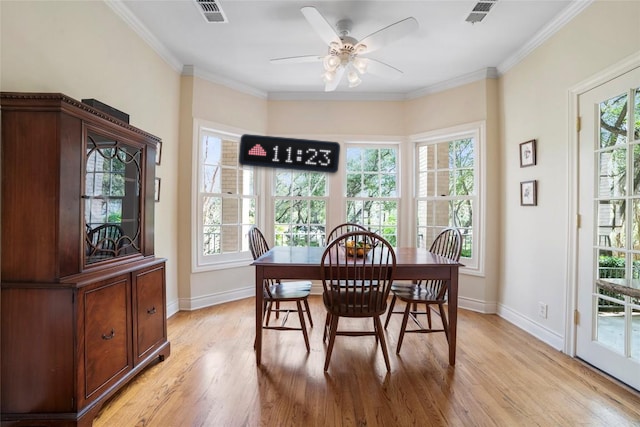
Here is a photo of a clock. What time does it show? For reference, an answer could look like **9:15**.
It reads **11:23**
